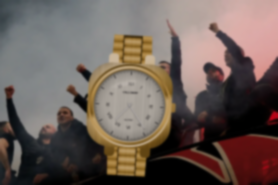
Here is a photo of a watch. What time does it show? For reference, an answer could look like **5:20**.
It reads **7:24**
